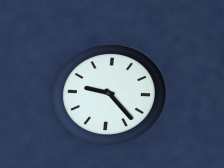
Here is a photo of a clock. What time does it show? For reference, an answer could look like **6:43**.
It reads **9:23**
